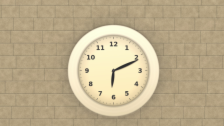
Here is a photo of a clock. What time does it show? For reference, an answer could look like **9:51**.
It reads **6:11**
